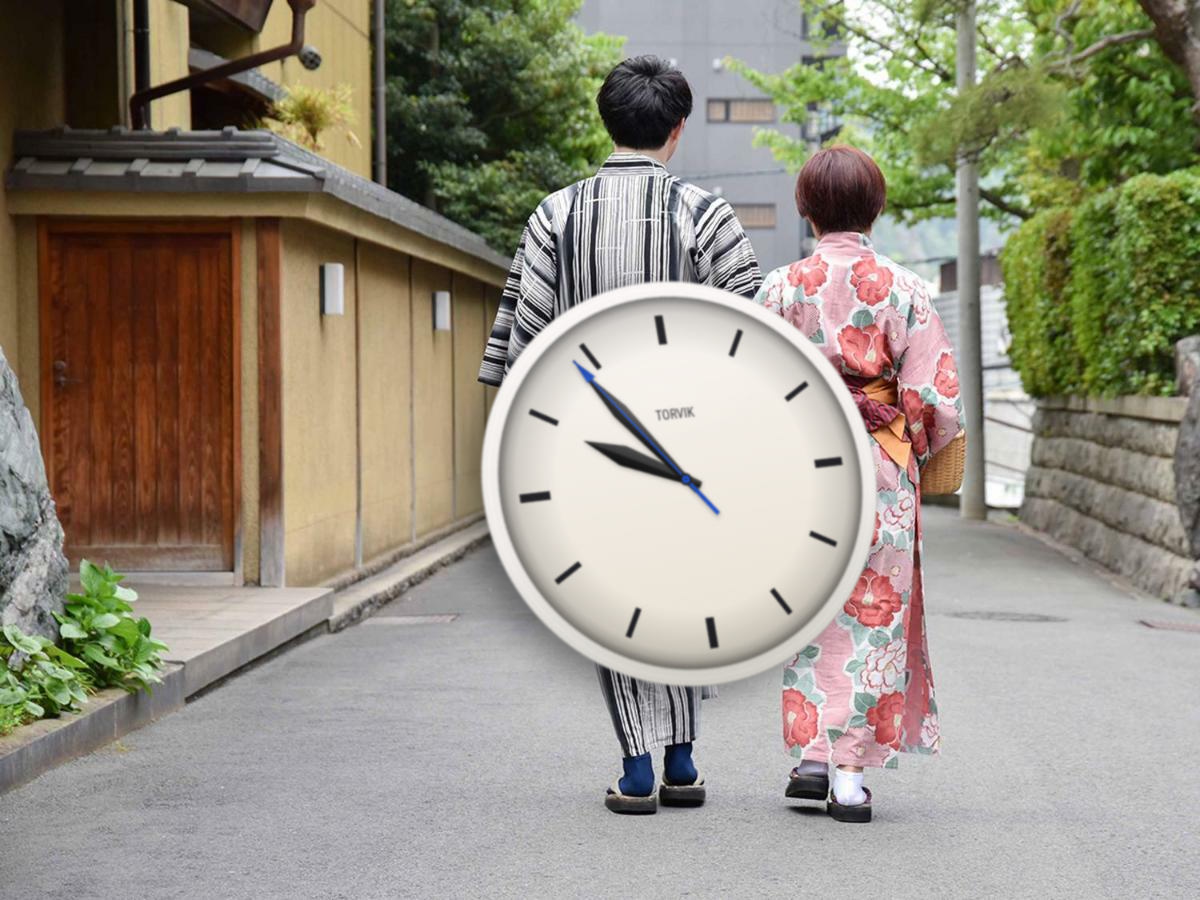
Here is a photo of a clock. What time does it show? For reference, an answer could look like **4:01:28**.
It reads **9:53:54**
